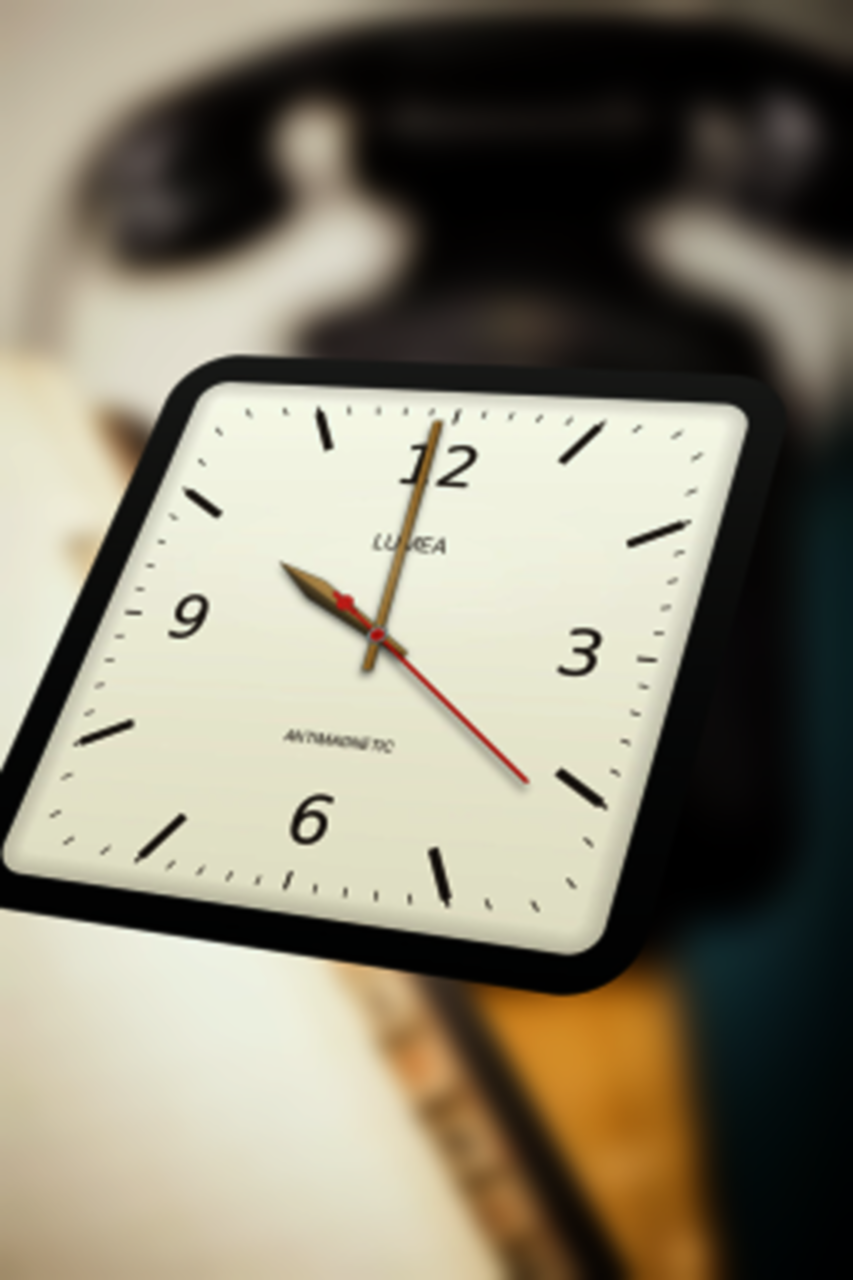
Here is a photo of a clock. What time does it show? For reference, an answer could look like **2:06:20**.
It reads **9:59:21**
